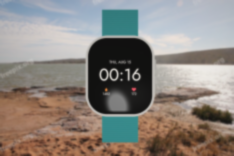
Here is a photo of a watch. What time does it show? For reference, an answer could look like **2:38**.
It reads **0:16**
